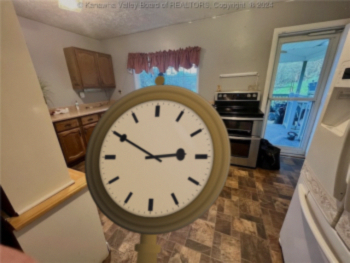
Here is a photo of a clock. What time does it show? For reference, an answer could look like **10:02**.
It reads **2:50**
